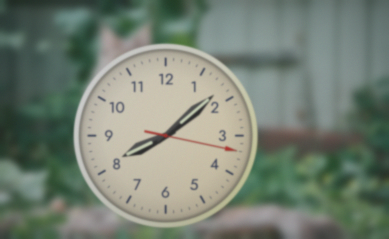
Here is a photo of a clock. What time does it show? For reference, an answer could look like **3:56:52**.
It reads **8:08:17**
